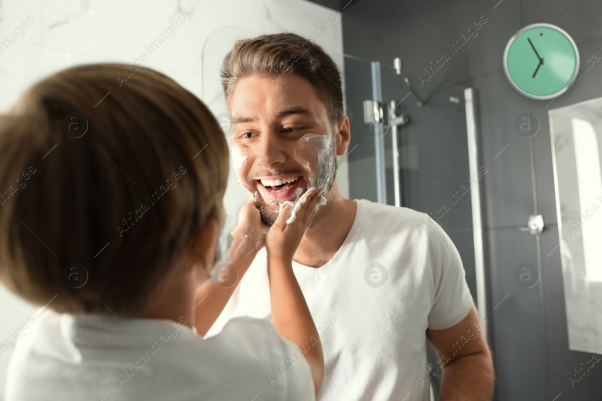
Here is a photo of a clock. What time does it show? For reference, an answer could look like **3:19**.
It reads **6:55**
